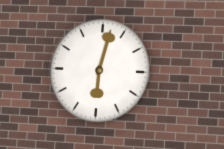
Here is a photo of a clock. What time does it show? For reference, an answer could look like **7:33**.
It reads **6:02**
